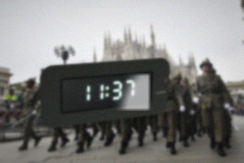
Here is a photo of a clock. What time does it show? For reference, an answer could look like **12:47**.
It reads **11:37**
